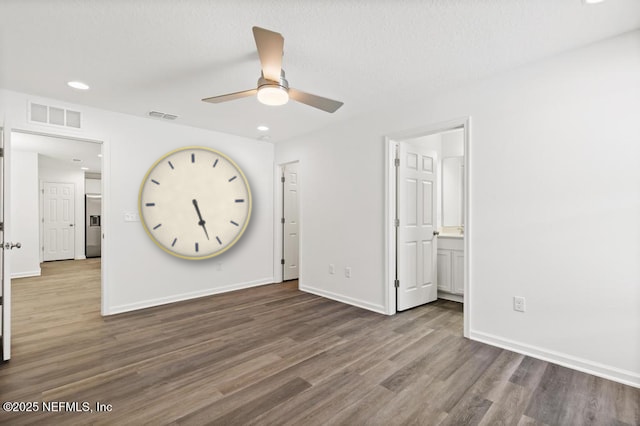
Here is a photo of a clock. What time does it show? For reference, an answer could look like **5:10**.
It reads **5:27**
